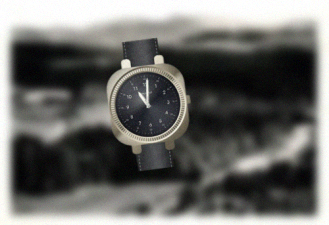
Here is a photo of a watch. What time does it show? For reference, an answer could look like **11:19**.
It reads **11:01**
